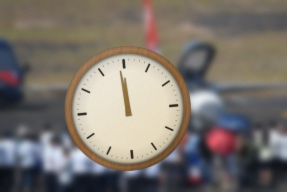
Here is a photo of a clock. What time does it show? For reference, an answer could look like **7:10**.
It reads **11:59**
